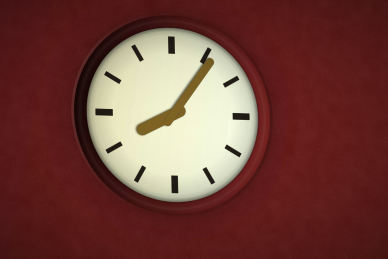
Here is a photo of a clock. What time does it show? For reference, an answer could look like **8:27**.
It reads **8:06**
